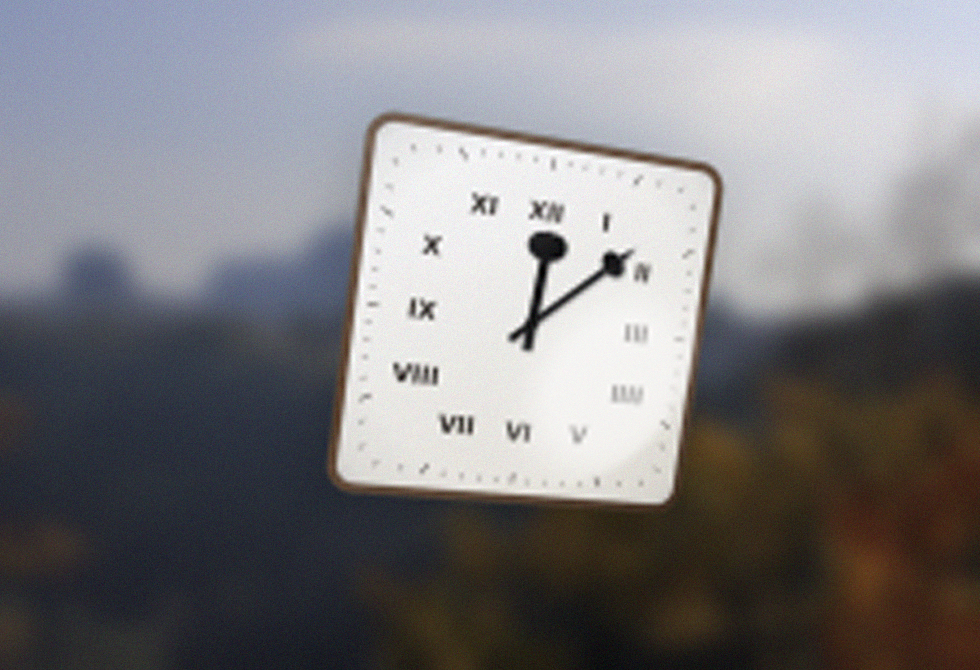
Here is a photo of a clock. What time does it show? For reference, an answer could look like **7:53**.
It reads **12:08**
